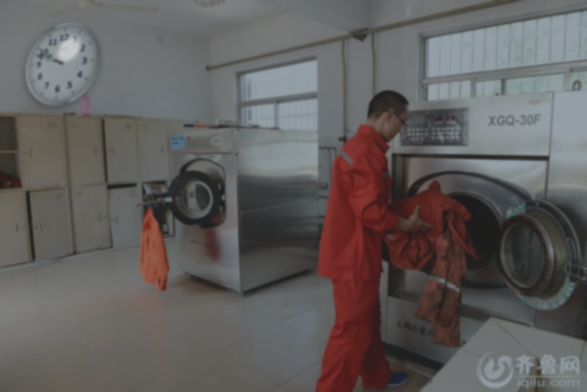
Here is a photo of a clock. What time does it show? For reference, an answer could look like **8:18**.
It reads **9:48**
